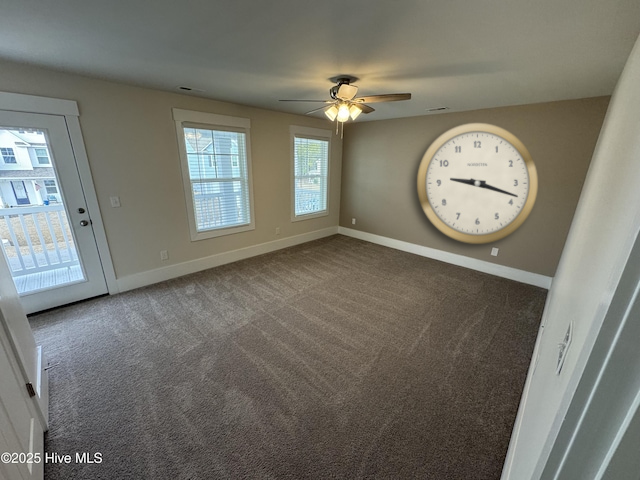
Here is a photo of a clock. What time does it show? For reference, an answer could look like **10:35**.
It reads **9:18**
